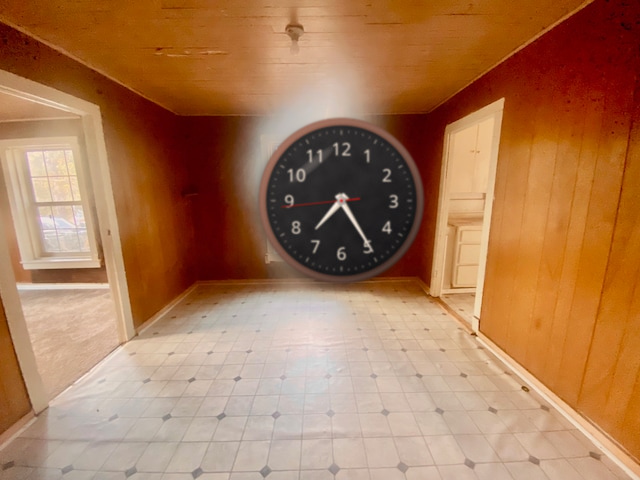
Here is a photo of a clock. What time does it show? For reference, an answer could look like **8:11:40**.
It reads **7:24:44**
